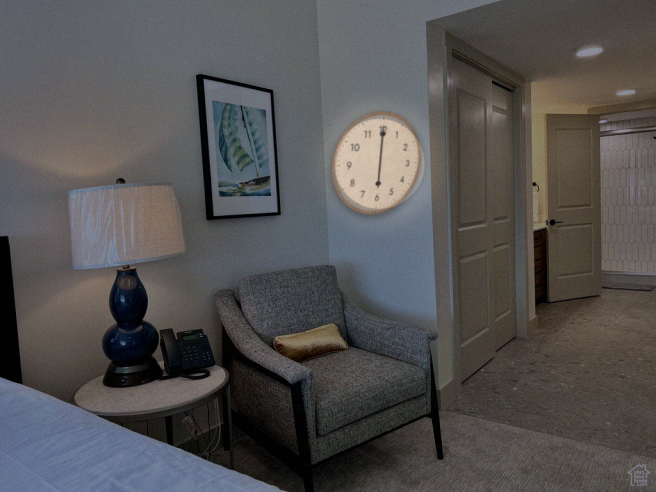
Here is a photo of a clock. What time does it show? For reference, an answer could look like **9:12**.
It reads **6:00**
